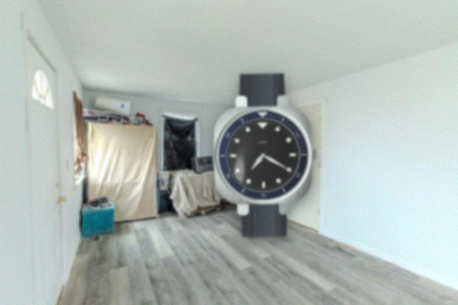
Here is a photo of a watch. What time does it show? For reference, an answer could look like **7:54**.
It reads **7:20**
